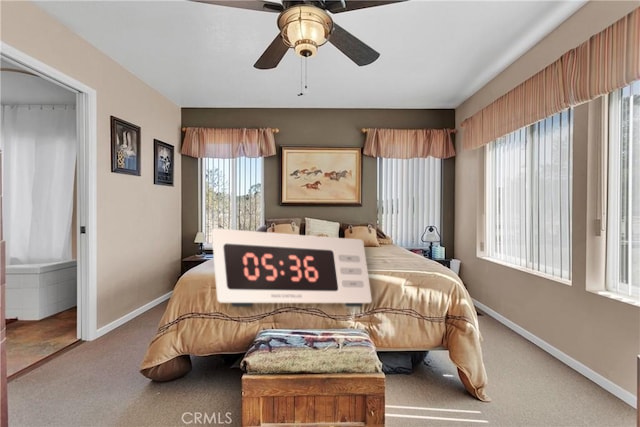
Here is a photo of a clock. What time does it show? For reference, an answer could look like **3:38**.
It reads **5:36**
